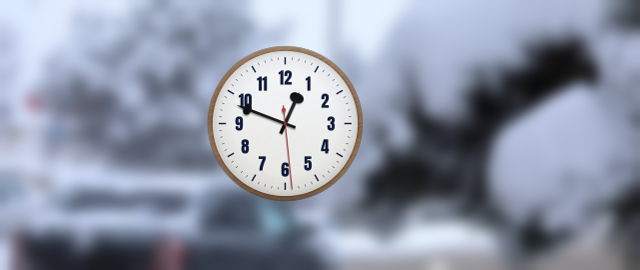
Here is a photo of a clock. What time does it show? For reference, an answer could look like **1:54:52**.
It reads **12:48:29**
